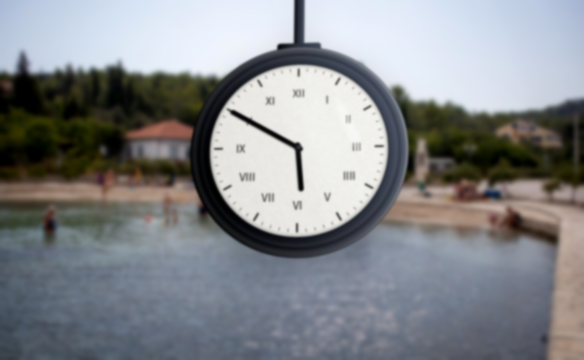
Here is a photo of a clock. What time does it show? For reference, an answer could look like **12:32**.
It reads **5:50**
